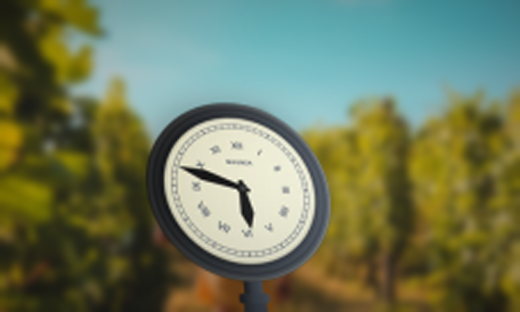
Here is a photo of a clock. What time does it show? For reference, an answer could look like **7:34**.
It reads **5:48**
